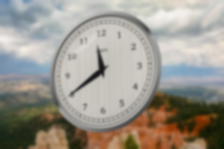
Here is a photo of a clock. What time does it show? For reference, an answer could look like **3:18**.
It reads **11:40**
